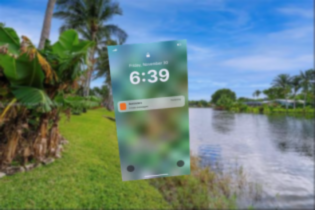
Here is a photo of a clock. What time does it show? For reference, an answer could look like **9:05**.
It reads **6:39**
